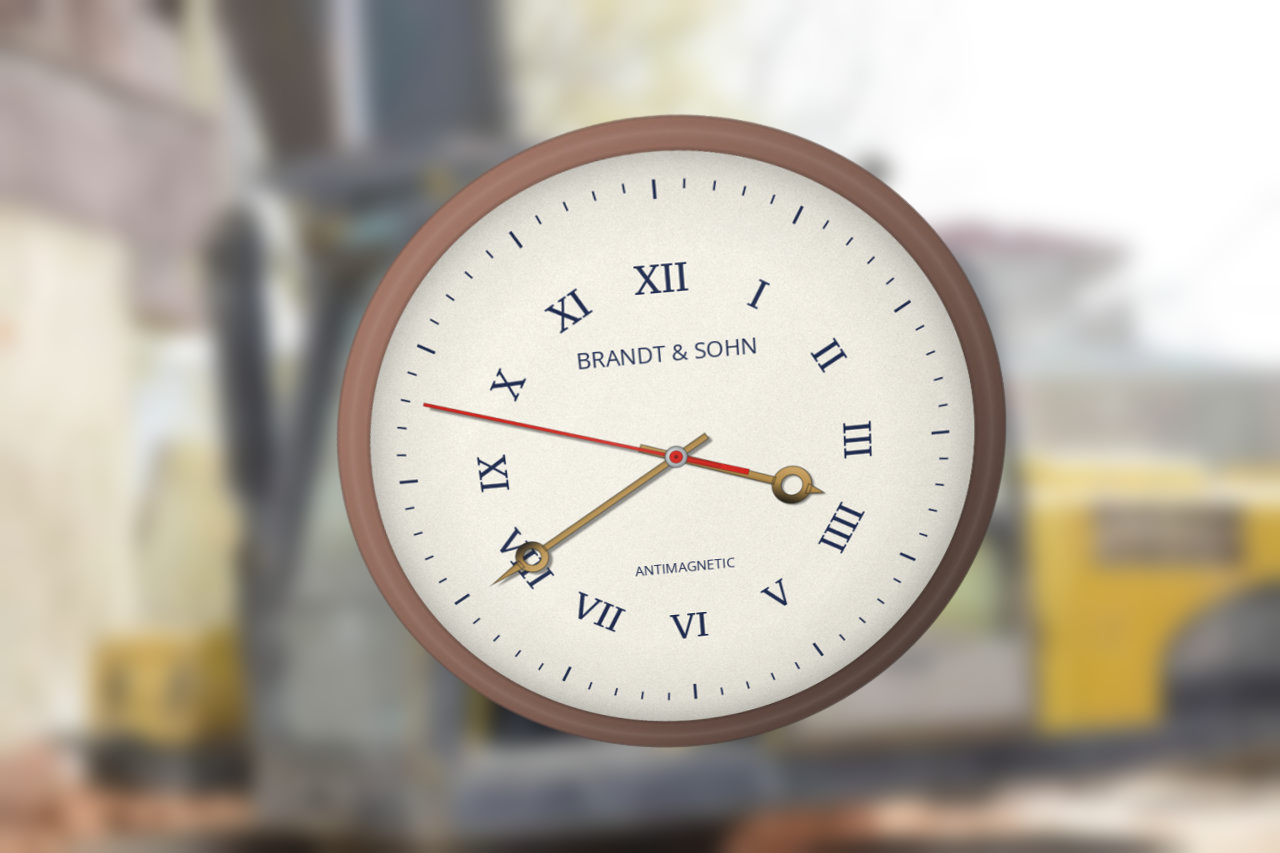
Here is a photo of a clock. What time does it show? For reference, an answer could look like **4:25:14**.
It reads **3:39:48**
